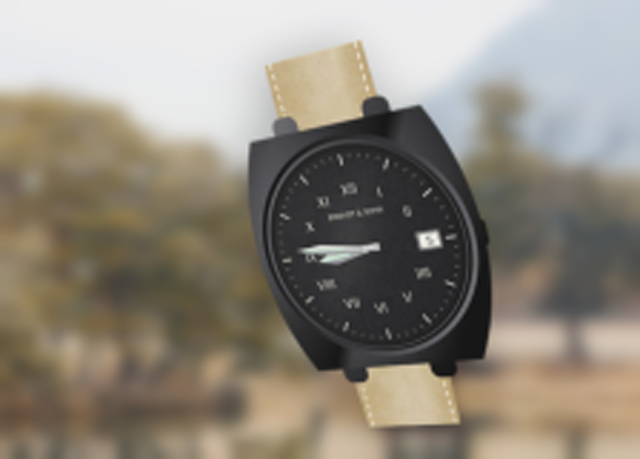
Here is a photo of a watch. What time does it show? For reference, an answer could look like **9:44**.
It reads **8:46**
